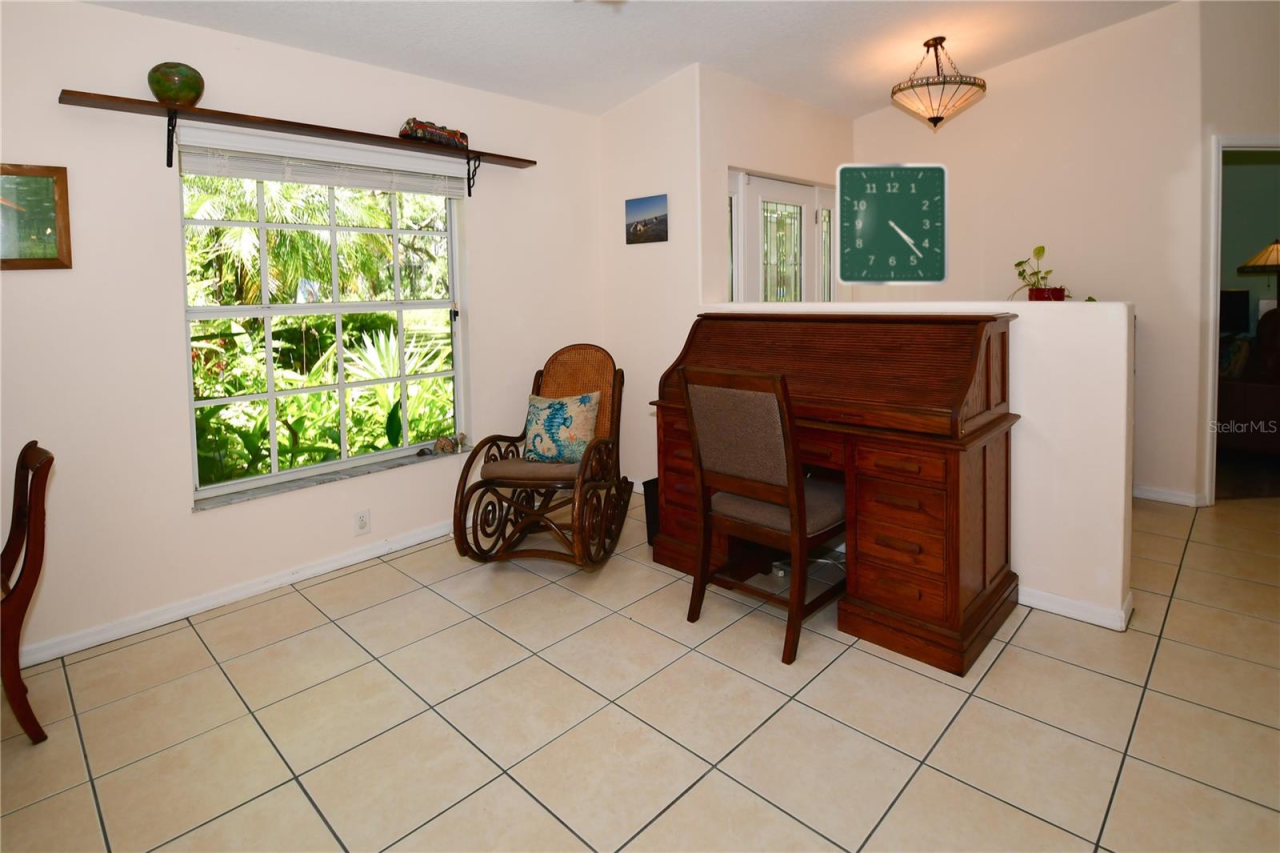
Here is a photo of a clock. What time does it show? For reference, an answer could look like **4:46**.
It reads **4:23**
